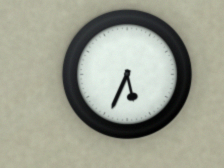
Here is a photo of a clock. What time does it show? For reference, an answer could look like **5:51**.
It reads **5:34**
